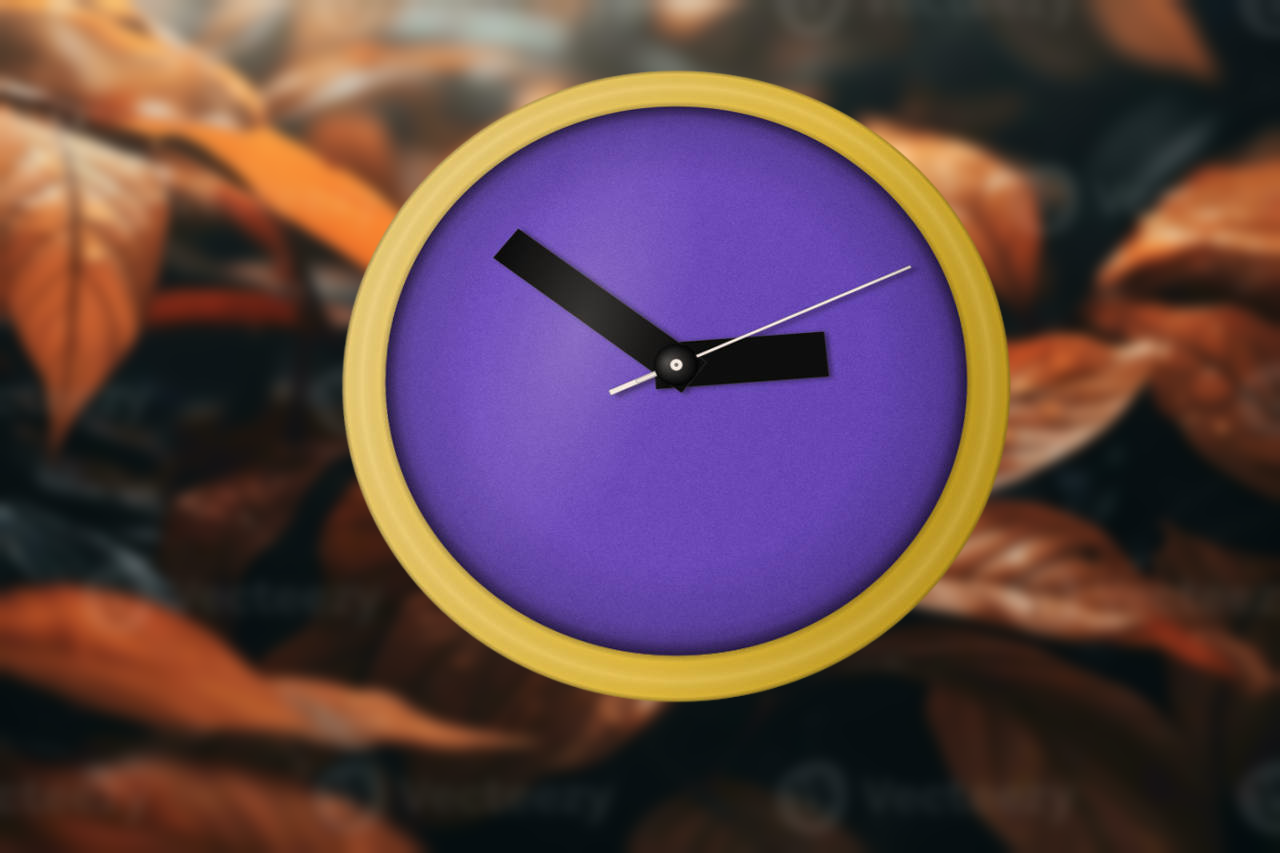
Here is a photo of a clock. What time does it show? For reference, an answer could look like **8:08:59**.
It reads **2:51:11**
